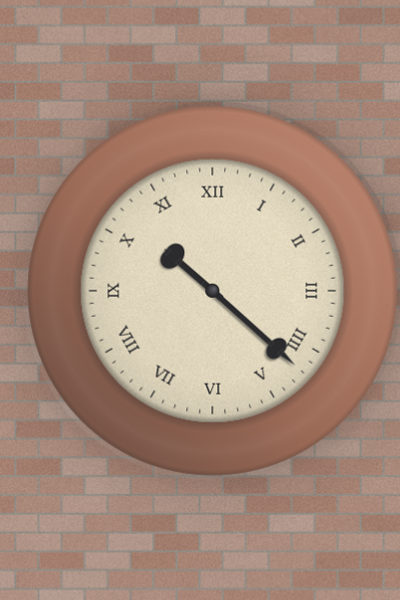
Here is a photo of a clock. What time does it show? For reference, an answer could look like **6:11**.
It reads **10:22**
